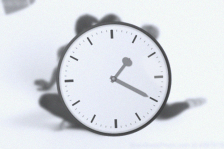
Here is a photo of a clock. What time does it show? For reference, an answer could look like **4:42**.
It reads **1:20**
